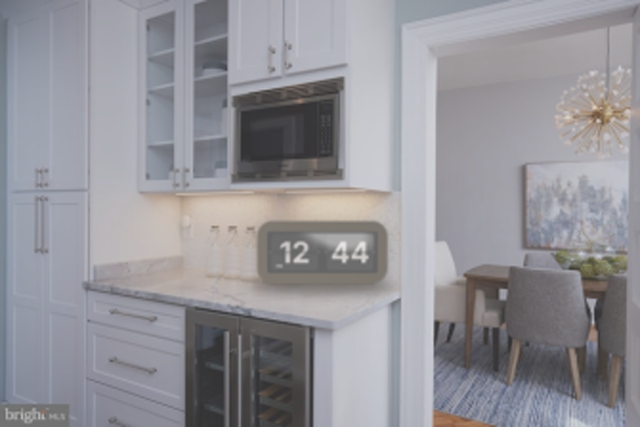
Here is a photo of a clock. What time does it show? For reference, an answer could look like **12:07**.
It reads **12:44**
